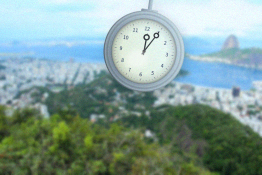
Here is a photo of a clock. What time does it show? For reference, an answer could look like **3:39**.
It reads **12:05**
